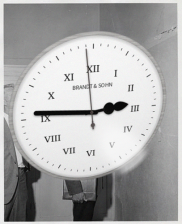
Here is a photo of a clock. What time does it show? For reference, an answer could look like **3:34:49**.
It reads **2:45:59**
